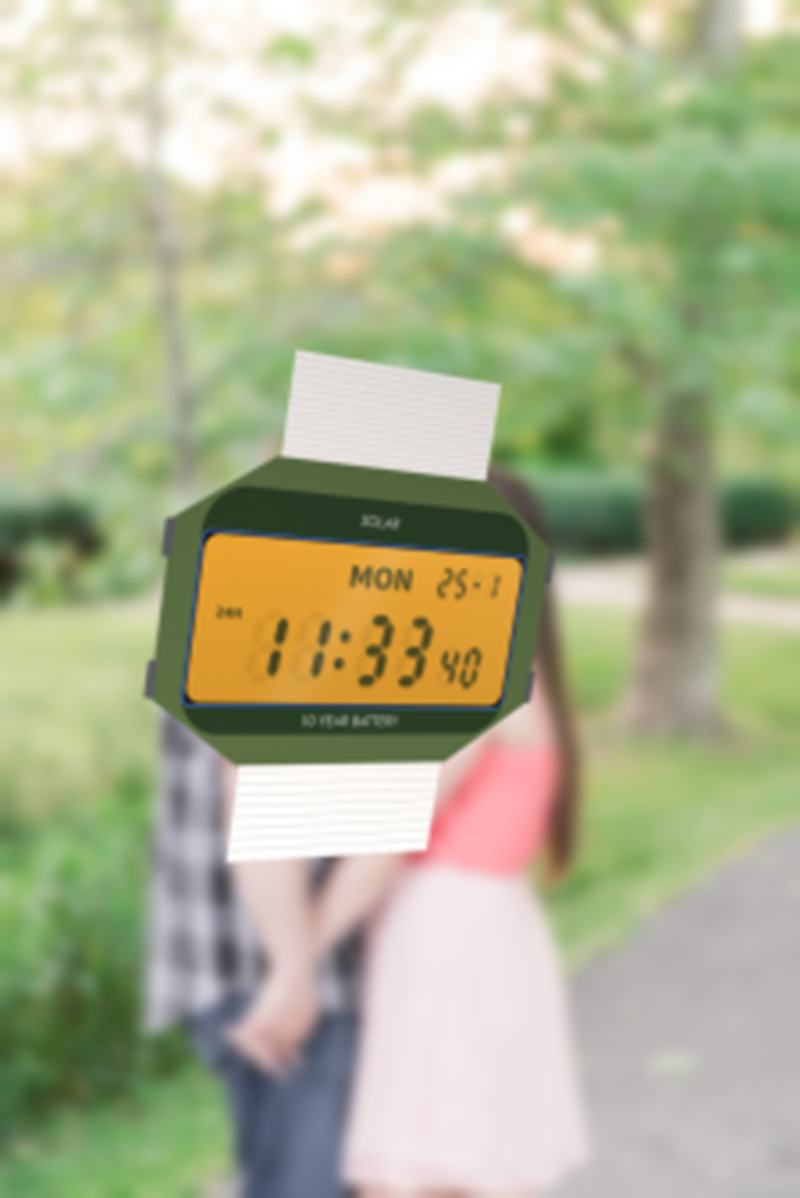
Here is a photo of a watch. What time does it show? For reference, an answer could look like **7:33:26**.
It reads **11:33:40**
